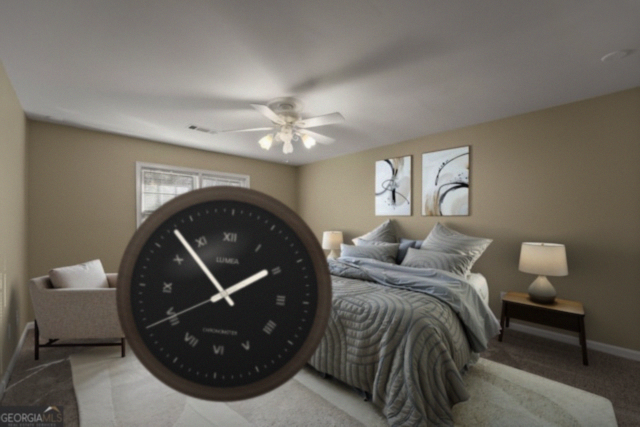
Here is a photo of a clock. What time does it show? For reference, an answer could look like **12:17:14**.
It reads **1:52:40**
